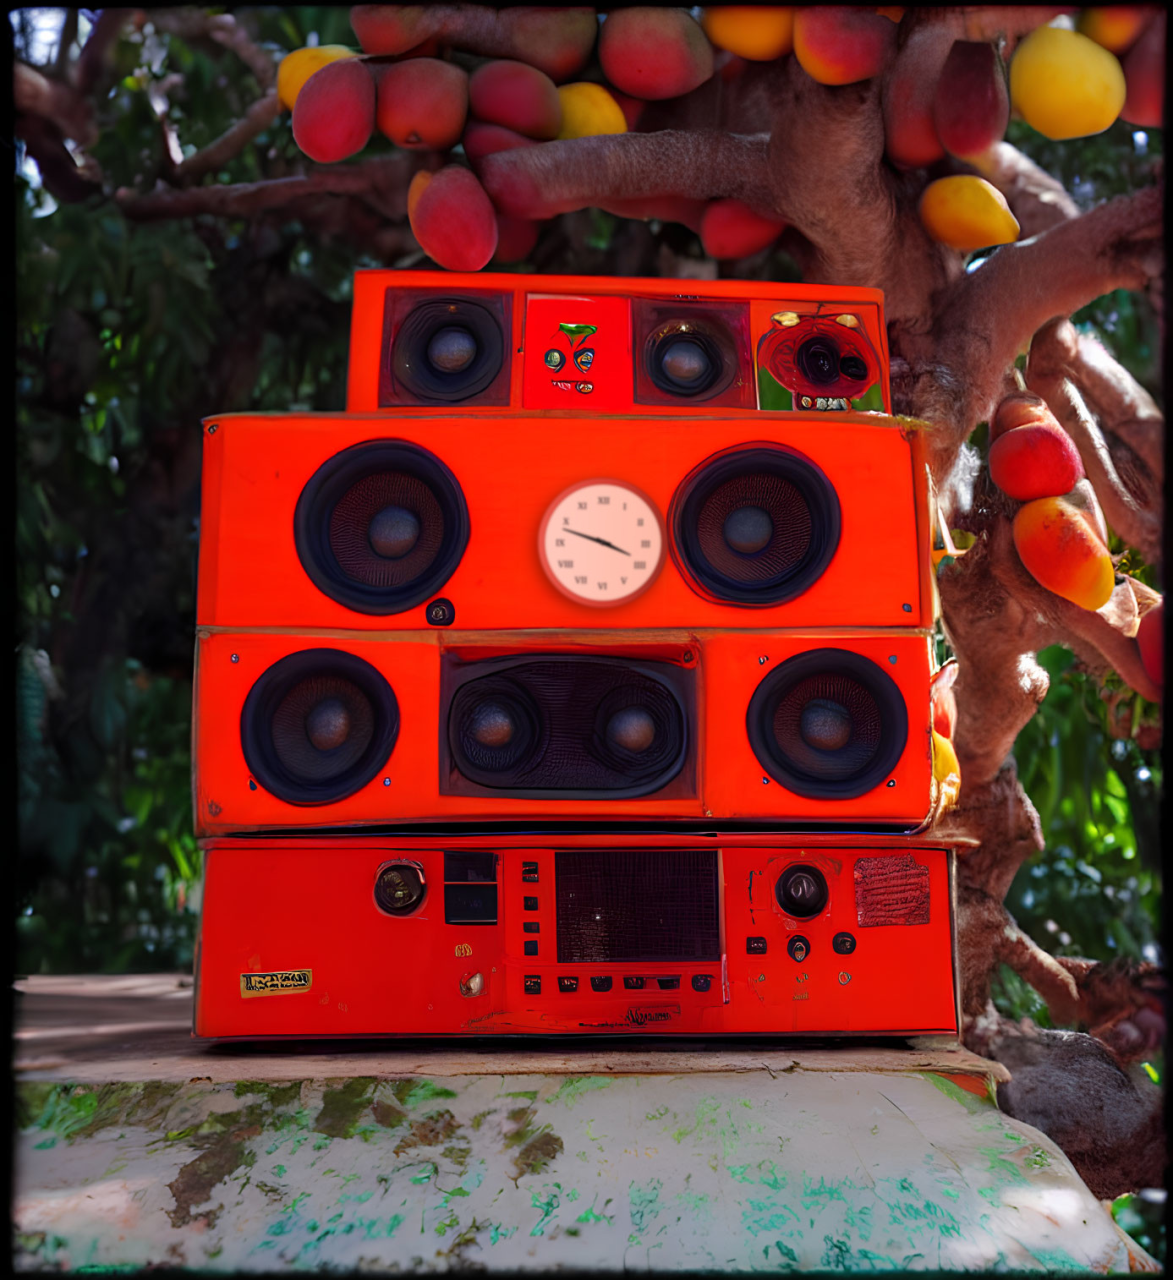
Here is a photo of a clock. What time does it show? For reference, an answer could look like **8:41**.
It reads **3:48**
